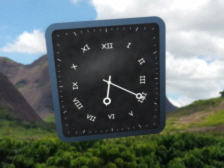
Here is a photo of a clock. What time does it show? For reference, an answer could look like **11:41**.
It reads **6:20**
